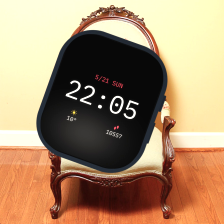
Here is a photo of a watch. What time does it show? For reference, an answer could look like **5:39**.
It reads **22:05**
